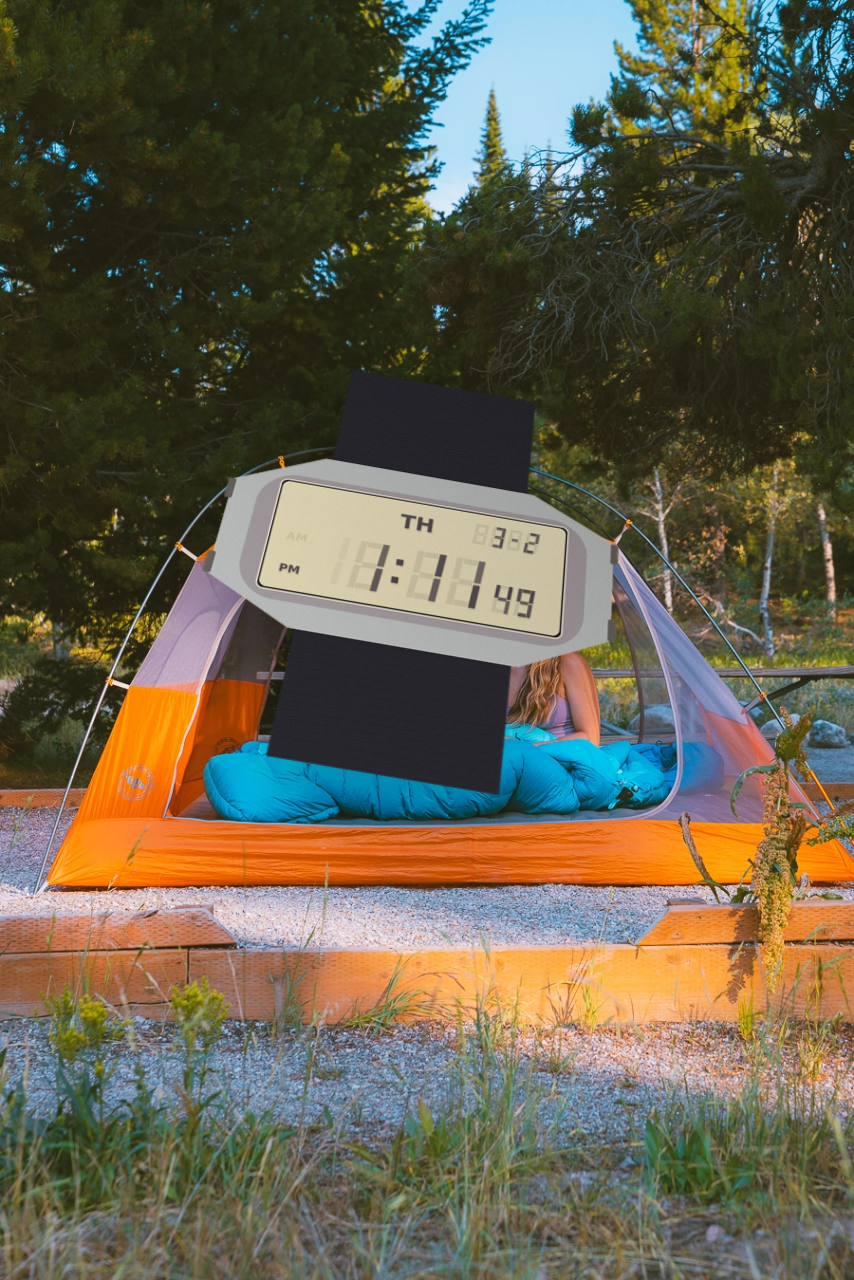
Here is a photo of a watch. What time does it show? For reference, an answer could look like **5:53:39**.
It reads **1:11:49**
